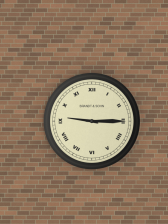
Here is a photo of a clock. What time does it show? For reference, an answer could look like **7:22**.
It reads **9:15**
